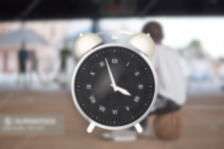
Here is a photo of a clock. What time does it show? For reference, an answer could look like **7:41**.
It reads **3:57**
